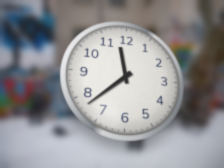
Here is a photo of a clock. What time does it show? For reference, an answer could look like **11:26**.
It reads **11:38**
